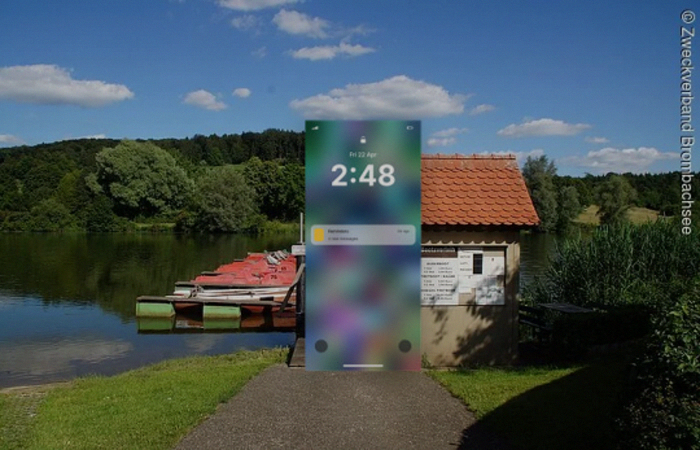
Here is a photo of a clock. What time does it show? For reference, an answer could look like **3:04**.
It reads **2:48**
